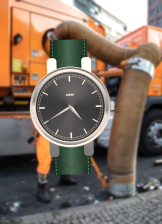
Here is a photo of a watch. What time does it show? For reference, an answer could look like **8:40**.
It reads **4:40**
